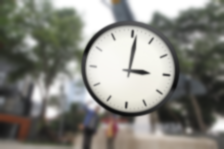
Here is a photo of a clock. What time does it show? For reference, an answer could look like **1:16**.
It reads **3:01**
